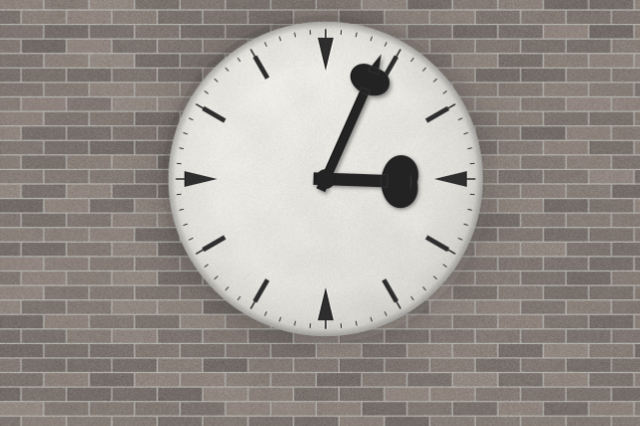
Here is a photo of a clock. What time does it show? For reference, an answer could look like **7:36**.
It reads **3:04**
